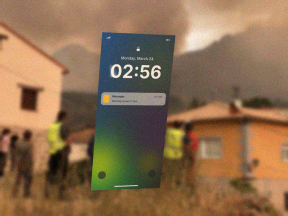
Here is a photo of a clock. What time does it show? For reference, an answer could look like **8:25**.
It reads **2:56**
